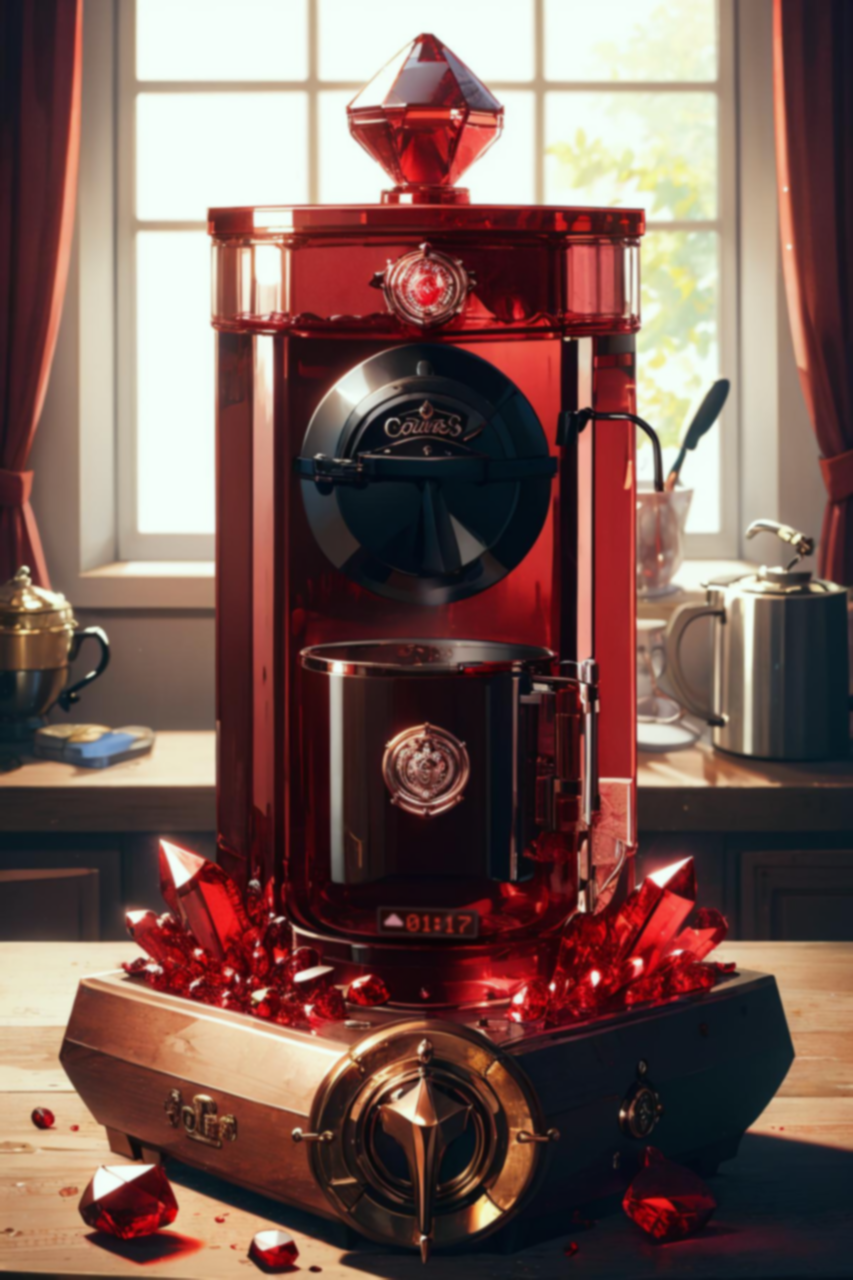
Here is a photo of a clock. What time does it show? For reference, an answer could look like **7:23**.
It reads **1:17**
